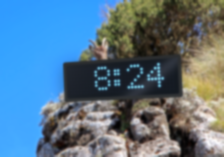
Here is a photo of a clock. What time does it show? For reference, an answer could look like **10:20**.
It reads **8:24**
